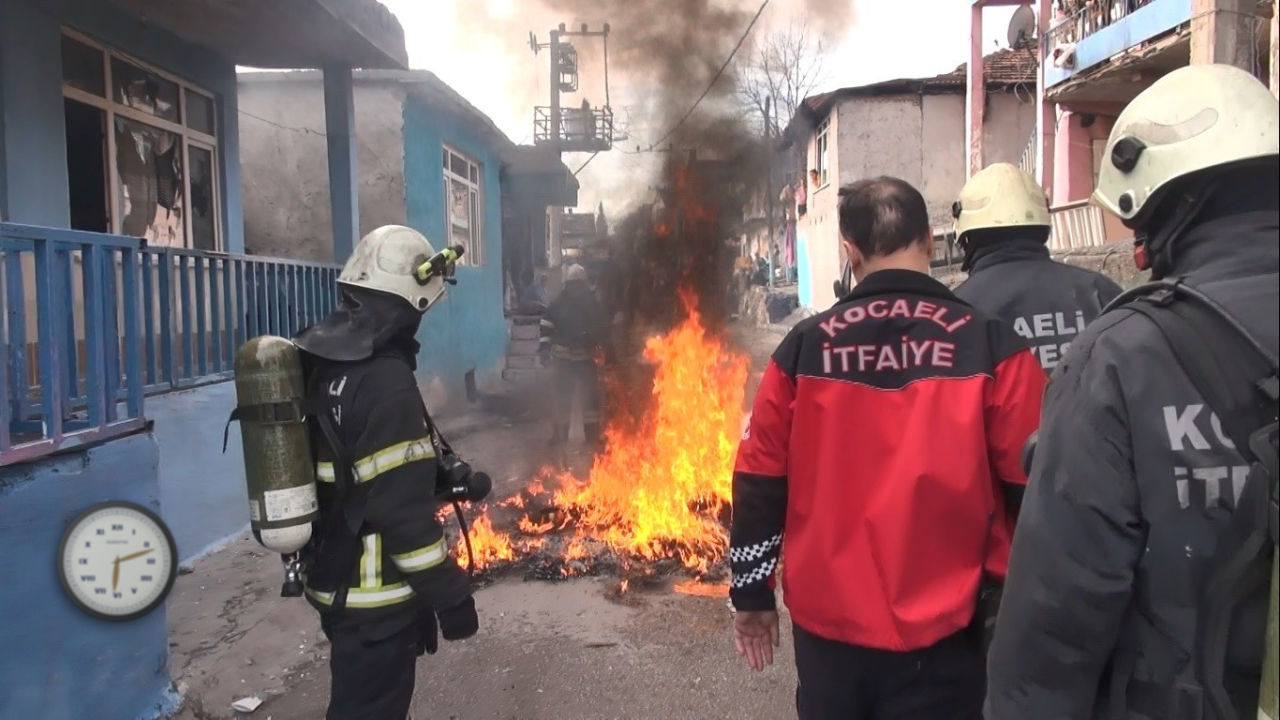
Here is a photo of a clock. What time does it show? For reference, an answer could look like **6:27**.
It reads **6:12**
